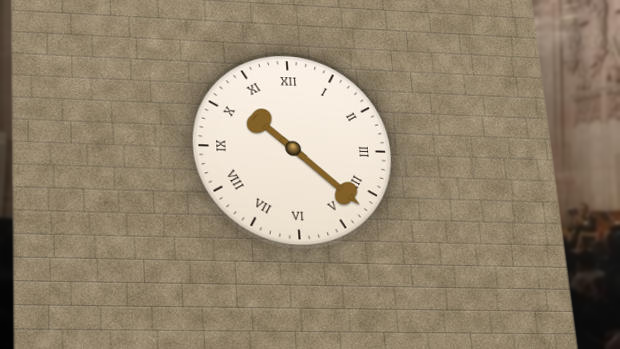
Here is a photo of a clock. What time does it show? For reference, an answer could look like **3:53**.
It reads **10:22**
